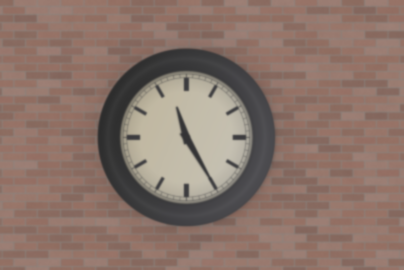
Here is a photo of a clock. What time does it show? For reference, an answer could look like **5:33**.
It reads **11:25**
